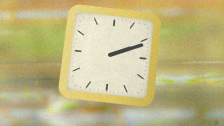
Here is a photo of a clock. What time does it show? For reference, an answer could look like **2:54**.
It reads **2:11**
